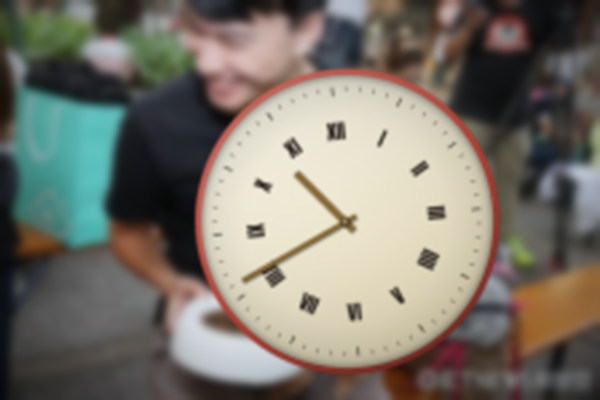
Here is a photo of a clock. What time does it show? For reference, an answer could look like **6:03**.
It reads **10:41**
